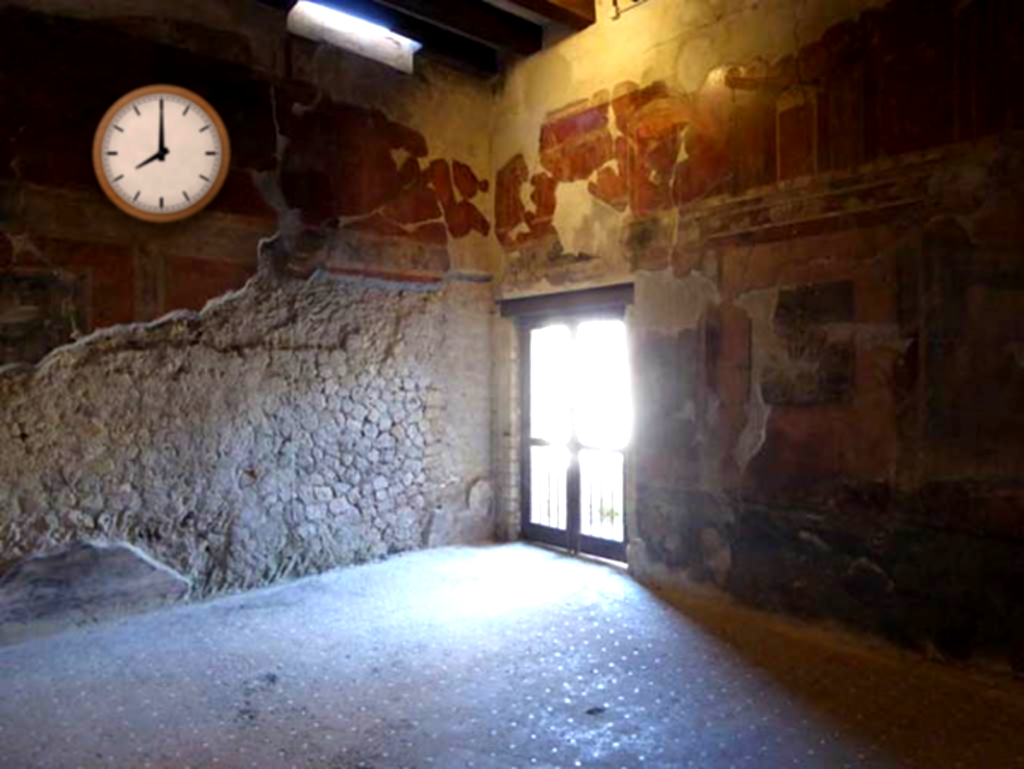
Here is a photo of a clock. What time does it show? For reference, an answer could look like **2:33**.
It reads **8:00**
